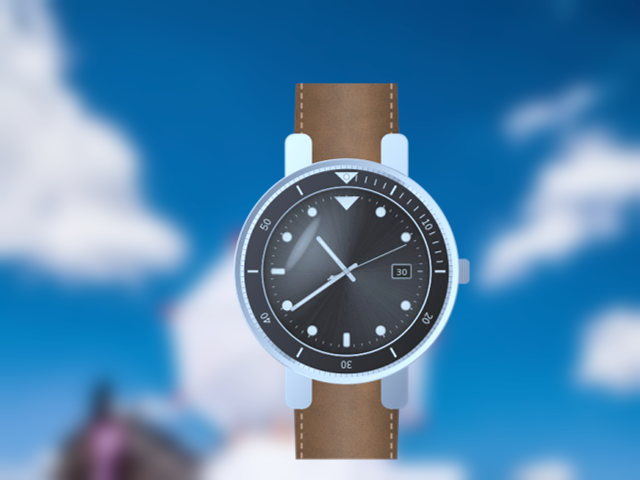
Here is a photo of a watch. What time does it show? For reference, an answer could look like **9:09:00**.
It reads **10:39:11**
